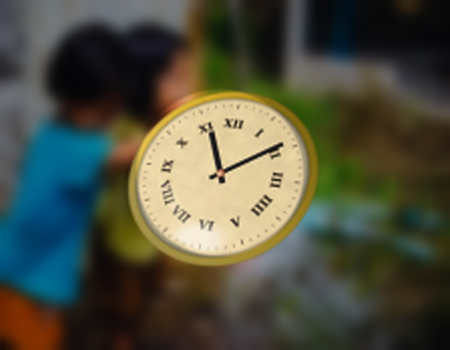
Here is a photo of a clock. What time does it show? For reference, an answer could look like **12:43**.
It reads **11:09**
